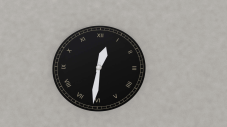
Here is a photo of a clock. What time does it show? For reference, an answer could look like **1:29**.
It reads **12:31**
